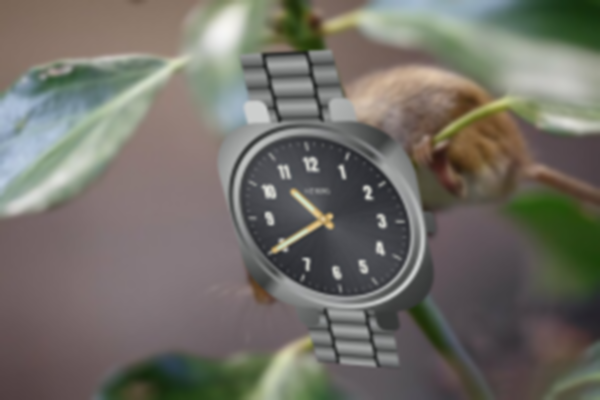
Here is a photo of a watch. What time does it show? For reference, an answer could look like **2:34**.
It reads **10:40**
